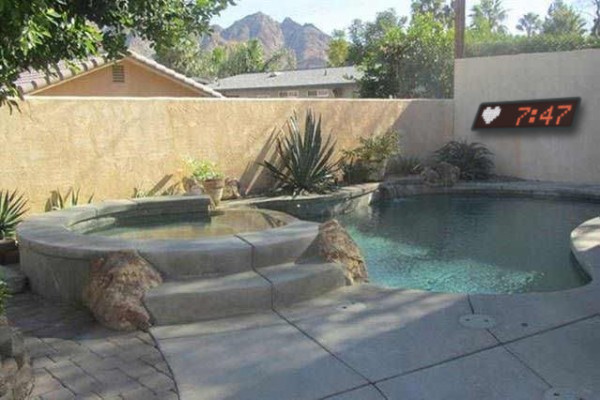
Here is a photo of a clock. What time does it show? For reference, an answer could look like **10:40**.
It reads **7:47**
